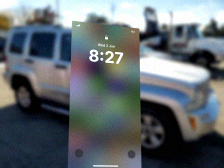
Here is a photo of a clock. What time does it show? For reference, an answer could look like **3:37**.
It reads **8:27**
